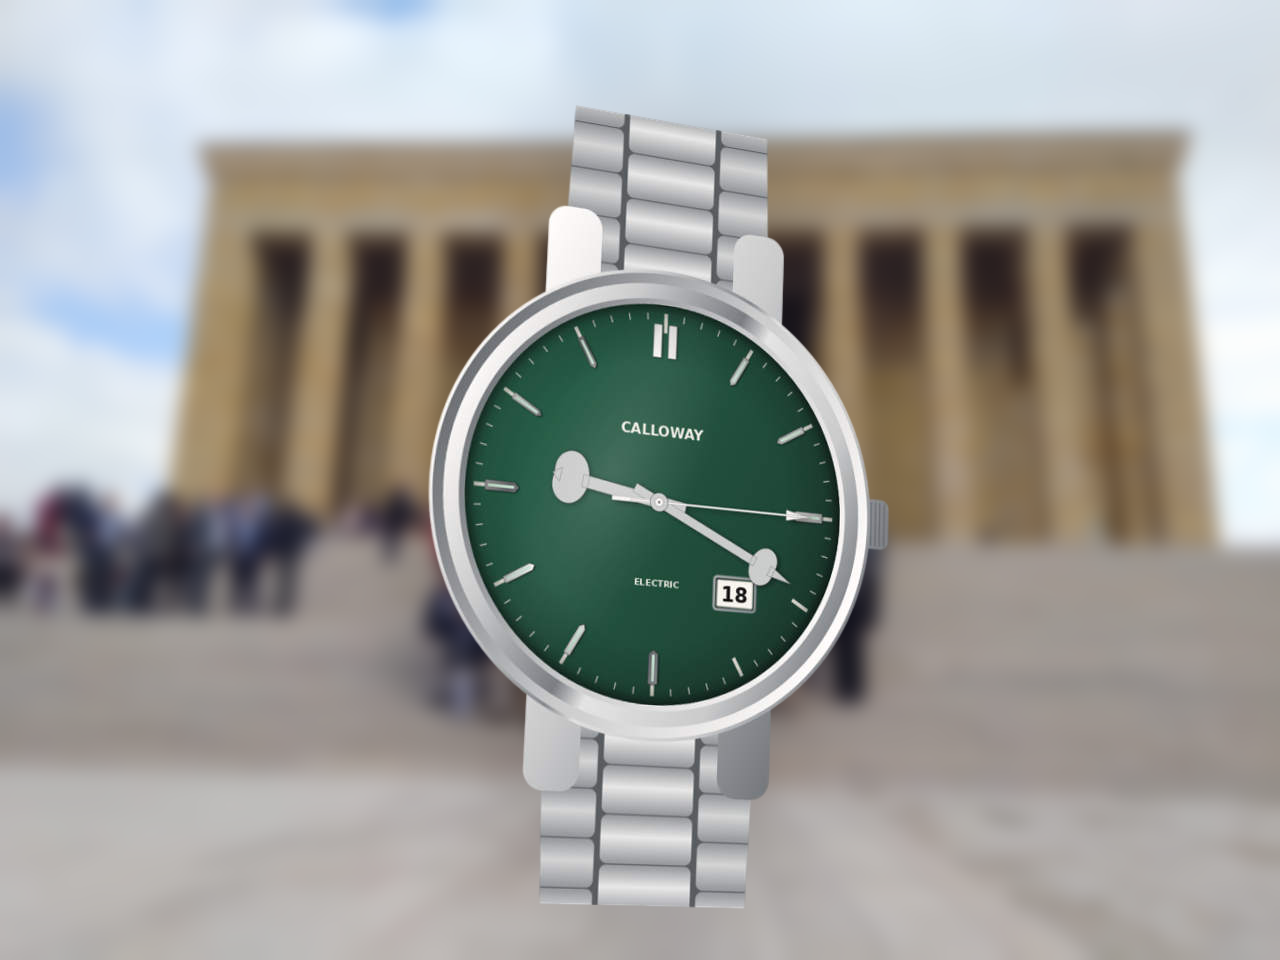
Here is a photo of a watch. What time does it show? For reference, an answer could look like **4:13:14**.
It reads **9:19:15**
